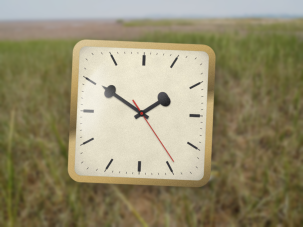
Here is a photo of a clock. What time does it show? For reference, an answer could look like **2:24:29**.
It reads **1:50:24**
